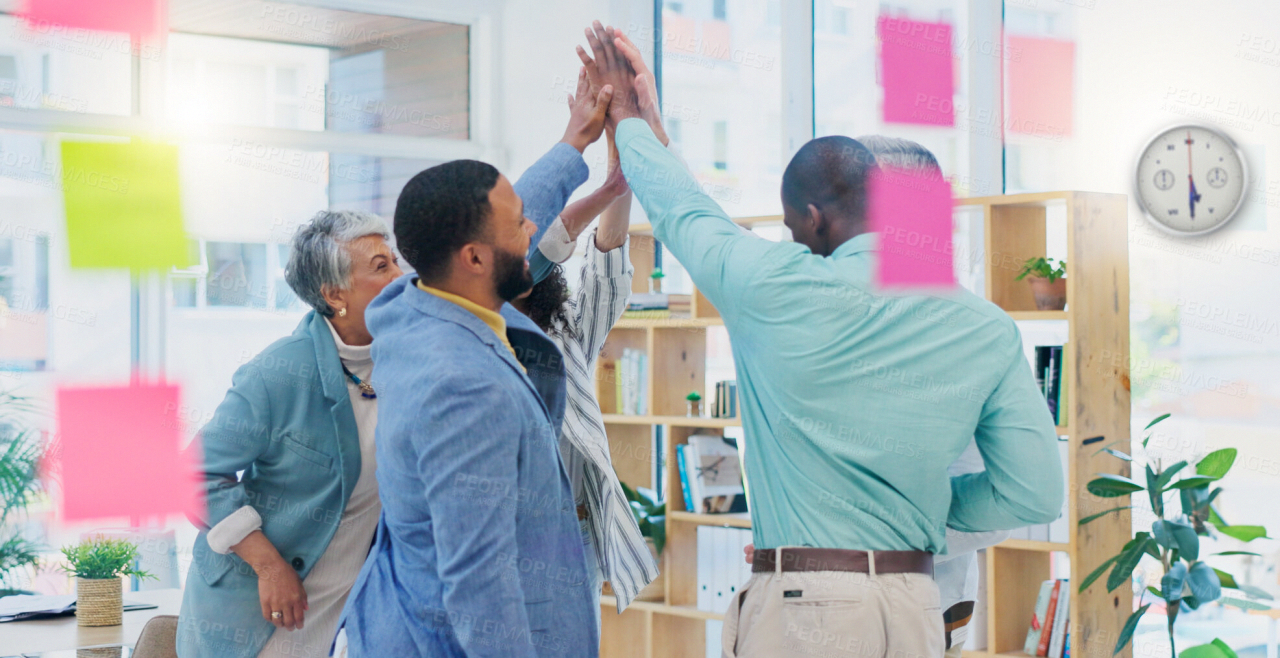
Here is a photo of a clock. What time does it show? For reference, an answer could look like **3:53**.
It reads **5:30**
